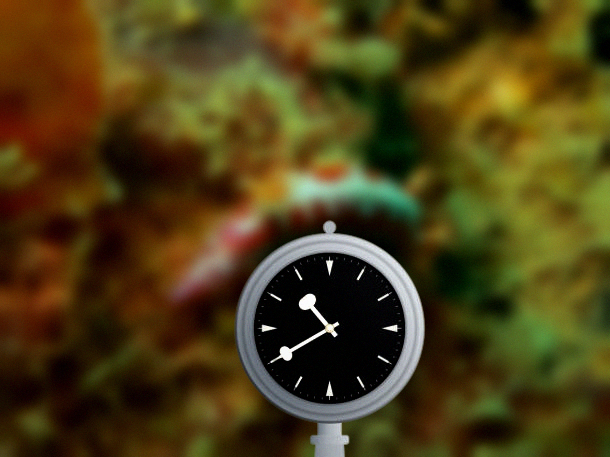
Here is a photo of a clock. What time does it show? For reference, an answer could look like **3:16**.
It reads **10:40**
